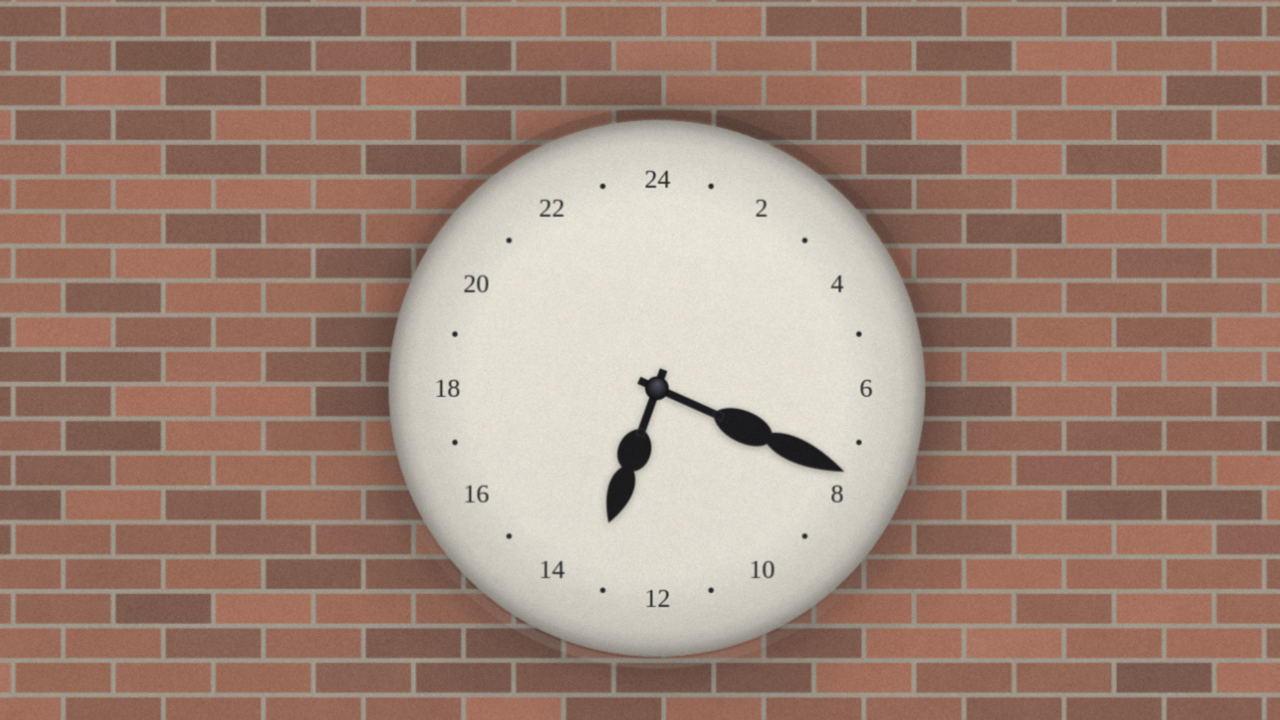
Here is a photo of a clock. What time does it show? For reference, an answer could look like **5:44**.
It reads **13:19**
